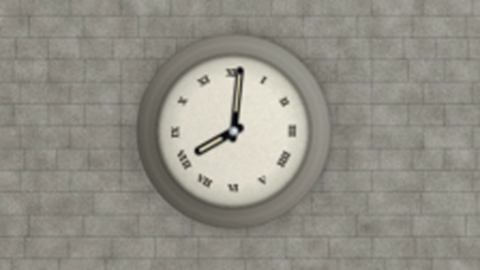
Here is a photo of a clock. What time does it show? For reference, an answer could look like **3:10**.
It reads **8:01**
